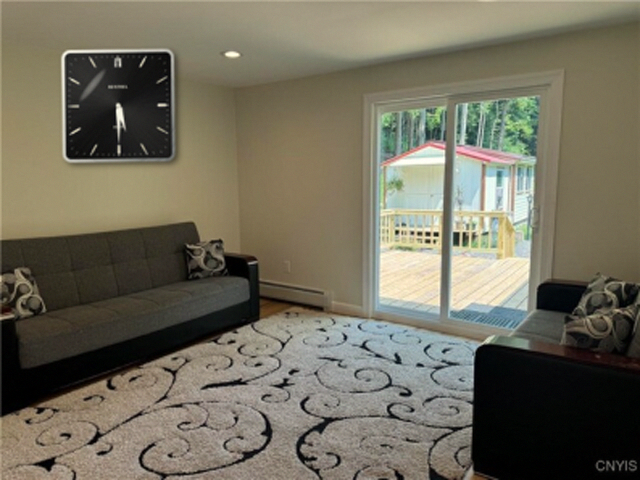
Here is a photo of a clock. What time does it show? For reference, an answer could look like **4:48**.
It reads **5:30**
